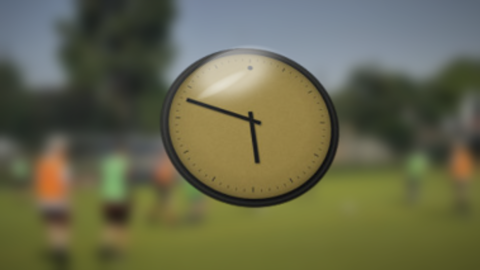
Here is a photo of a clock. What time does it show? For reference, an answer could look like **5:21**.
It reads **5:48**
